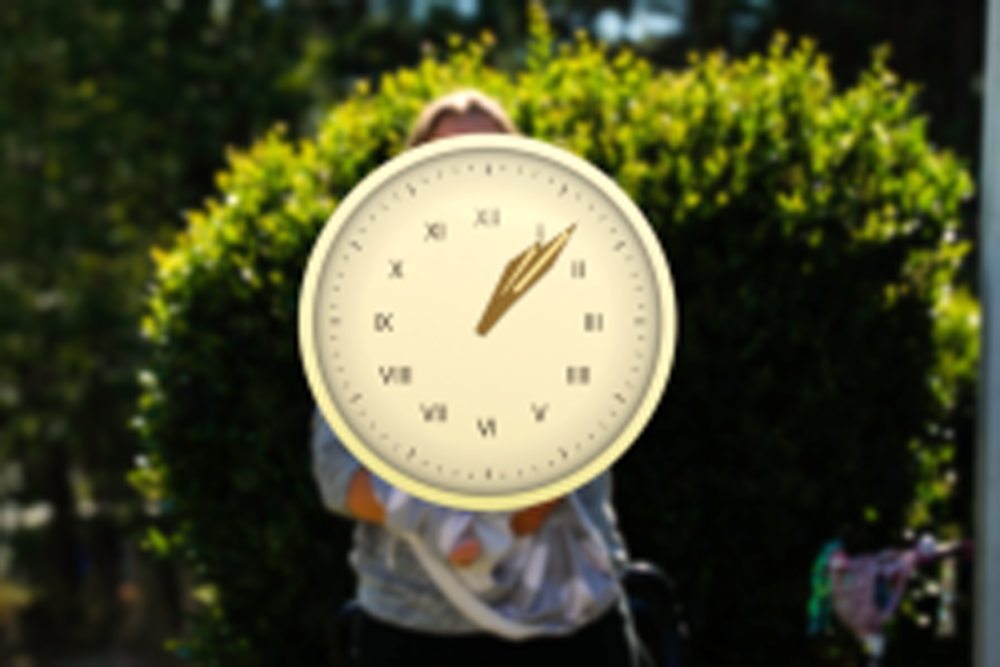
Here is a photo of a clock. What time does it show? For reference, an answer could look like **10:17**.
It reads **1:07**
